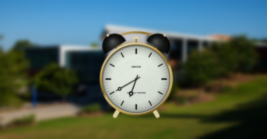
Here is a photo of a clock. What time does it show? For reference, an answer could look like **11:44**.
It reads **6:40**
